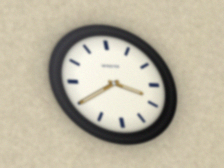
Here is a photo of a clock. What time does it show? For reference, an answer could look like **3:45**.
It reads **3:40**
